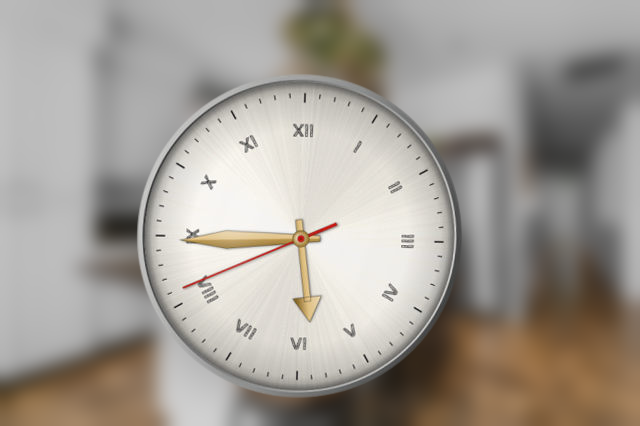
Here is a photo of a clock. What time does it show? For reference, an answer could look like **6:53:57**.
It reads **5:44:41**
